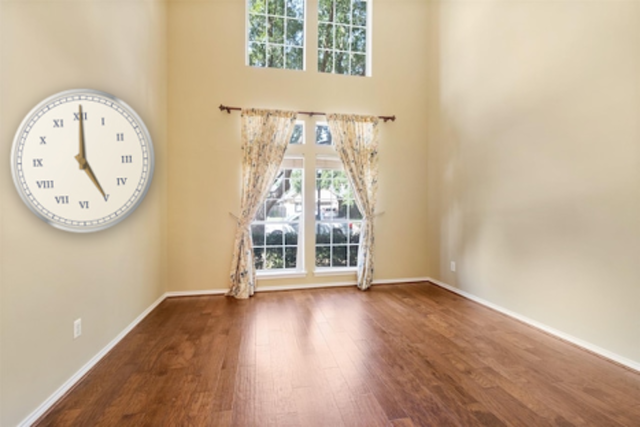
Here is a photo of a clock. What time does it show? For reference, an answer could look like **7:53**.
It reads **5:00**
